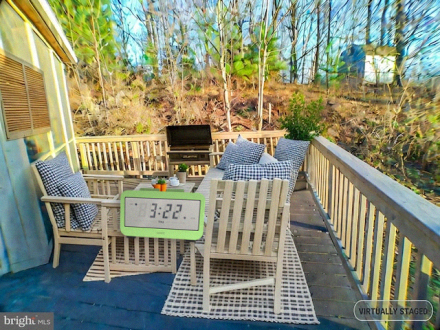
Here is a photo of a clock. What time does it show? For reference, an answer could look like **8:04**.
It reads **3:22**
